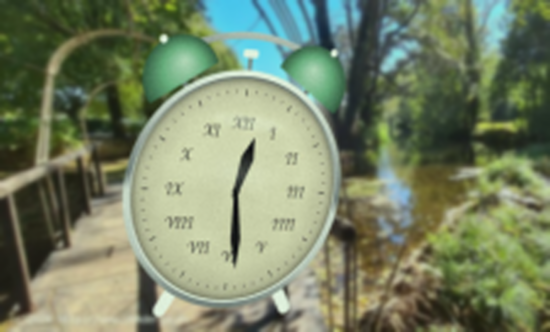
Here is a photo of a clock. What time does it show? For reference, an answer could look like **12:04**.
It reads **12:29**
